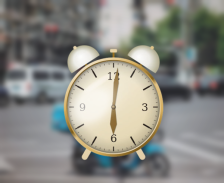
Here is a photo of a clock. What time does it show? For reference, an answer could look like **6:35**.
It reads **6:01**
